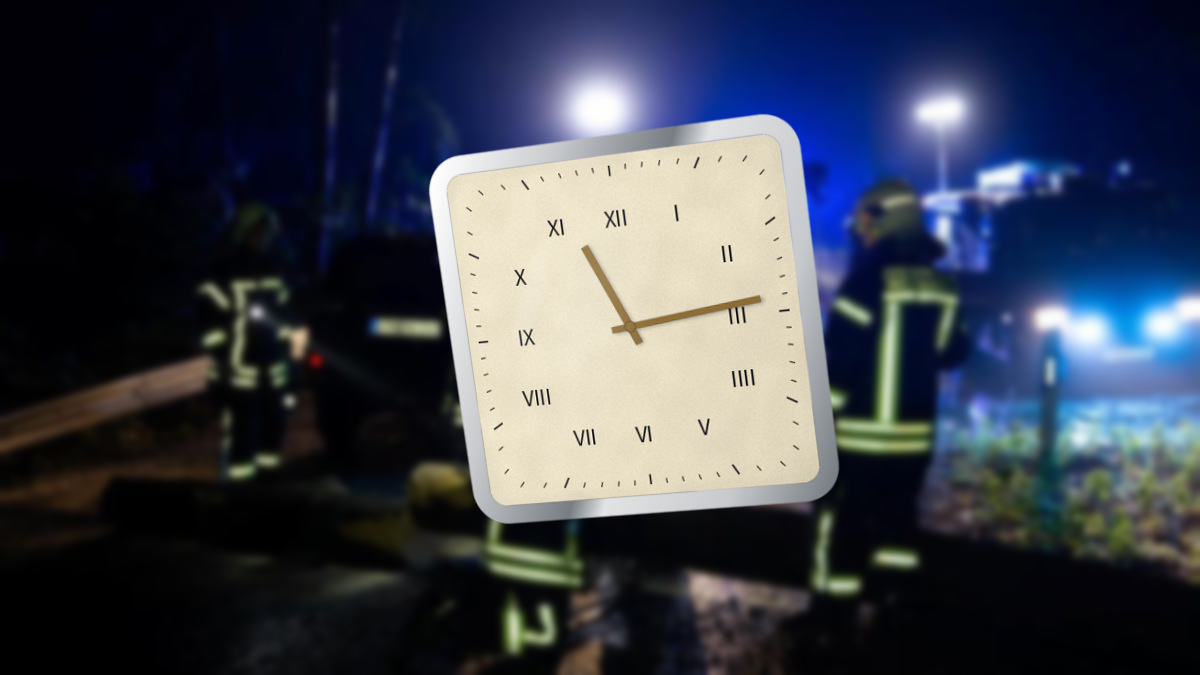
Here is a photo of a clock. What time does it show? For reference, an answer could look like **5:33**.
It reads **11:14**
